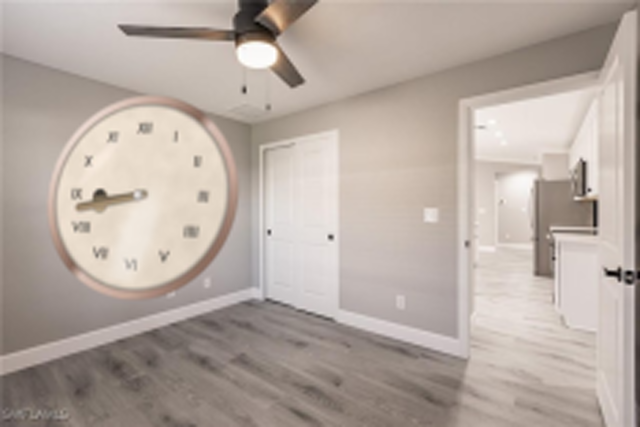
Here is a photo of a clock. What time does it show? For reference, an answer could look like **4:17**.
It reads **8:43**
